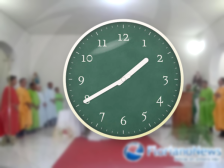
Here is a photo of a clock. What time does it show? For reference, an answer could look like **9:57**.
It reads **1:40**
